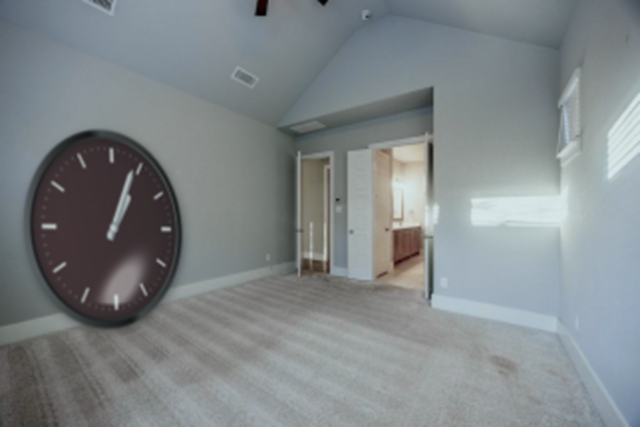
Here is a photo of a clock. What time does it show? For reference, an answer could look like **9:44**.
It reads **1:04**
